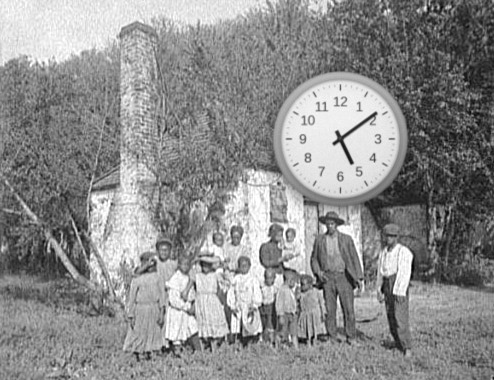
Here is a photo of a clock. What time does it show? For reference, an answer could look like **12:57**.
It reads **5:09**
